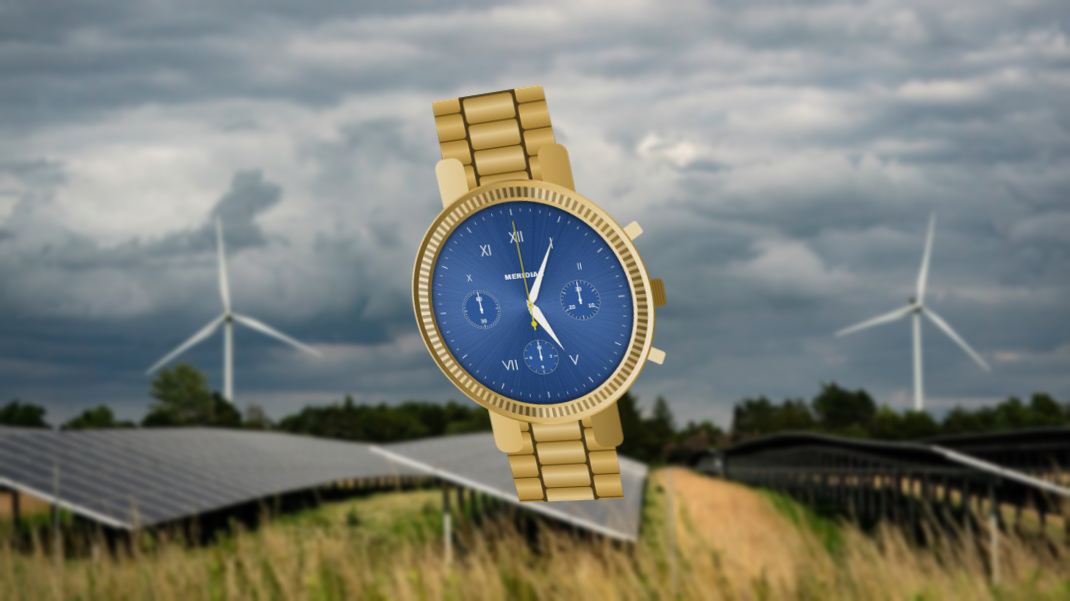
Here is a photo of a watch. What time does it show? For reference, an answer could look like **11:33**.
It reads **5:05**
